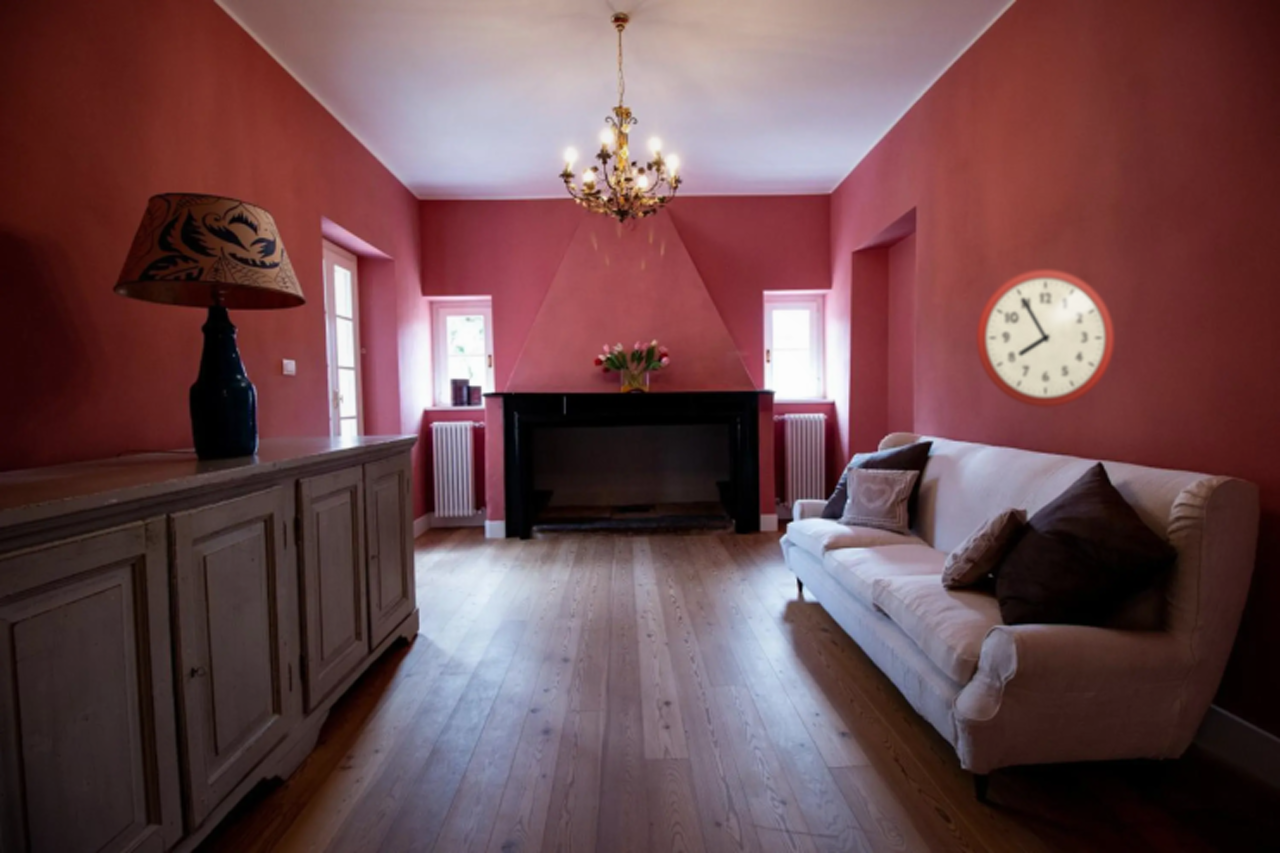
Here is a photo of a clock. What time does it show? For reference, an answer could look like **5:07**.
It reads **7:55**
